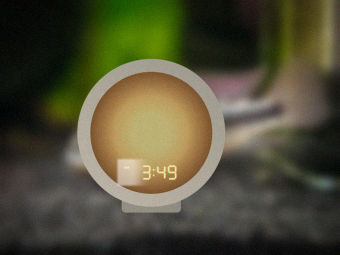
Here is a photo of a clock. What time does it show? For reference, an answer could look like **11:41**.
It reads **3:49**
